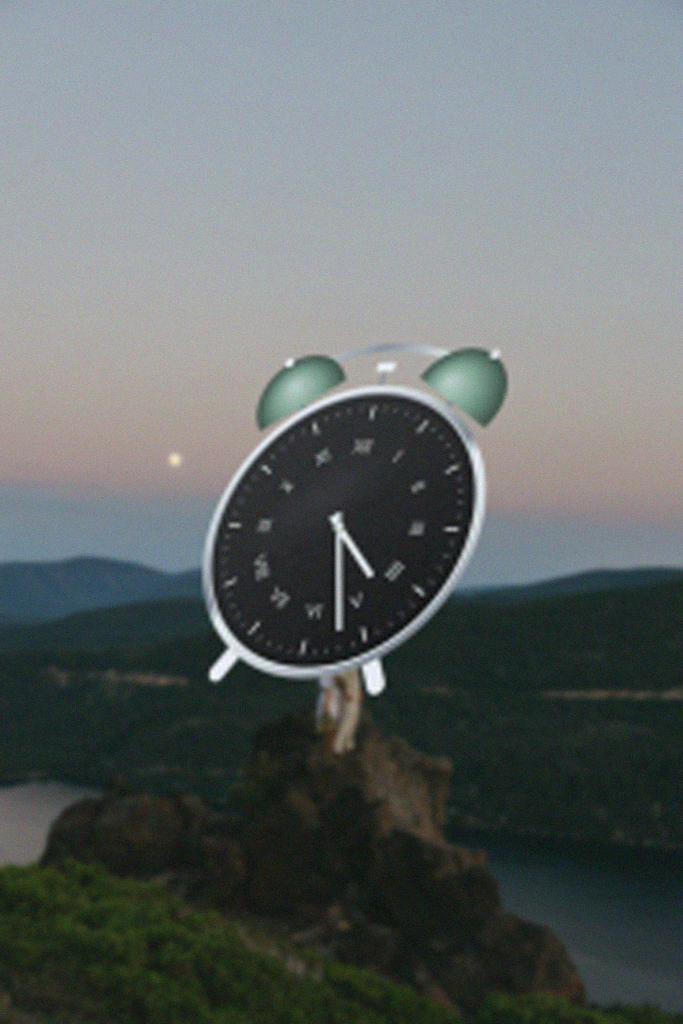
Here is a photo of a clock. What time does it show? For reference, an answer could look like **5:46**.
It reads **4:27**
